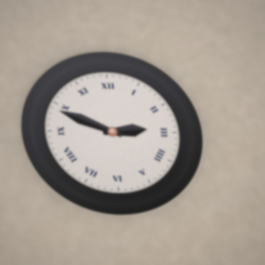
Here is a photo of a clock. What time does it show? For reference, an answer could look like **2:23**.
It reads **2:49**
